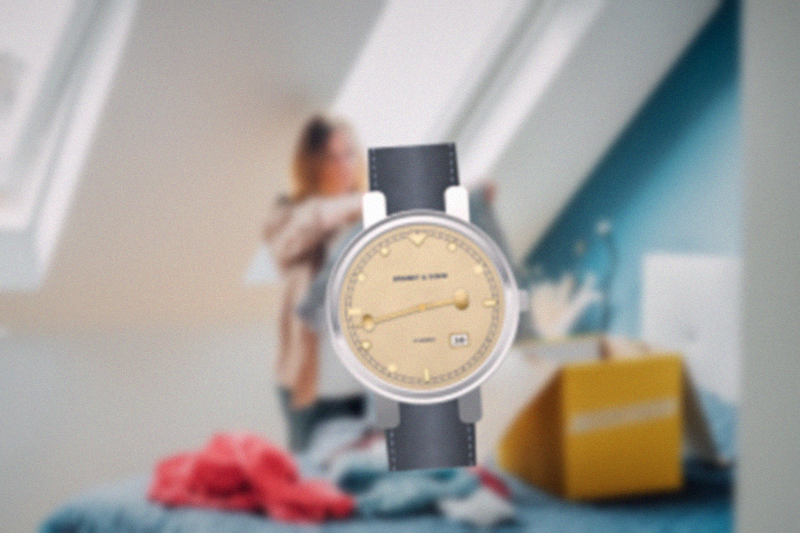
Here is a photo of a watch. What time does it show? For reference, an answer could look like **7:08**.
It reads **2:43**
